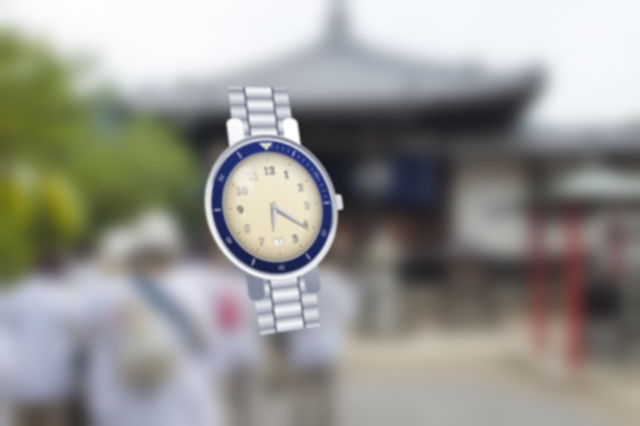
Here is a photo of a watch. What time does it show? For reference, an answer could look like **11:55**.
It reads **6:21**
